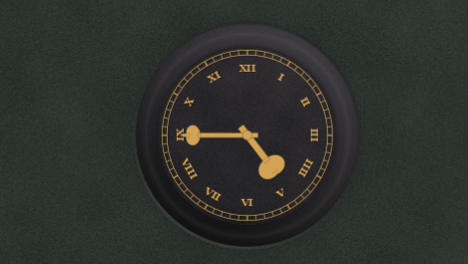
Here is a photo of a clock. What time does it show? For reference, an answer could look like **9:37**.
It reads **4:45**
